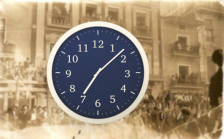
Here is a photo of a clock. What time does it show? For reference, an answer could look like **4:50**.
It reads **7:08**
